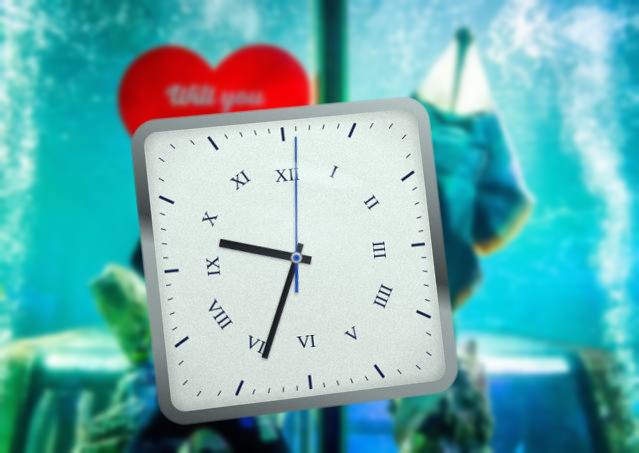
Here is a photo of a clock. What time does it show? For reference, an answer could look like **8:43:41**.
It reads **9:34:01**
